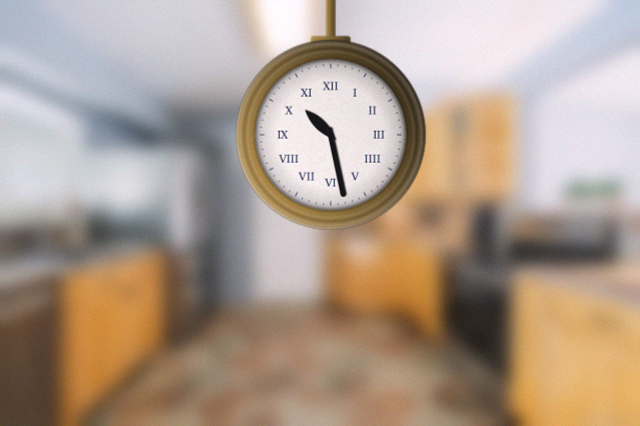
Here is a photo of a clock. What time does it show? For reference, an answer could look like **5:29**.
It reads **10:28**
